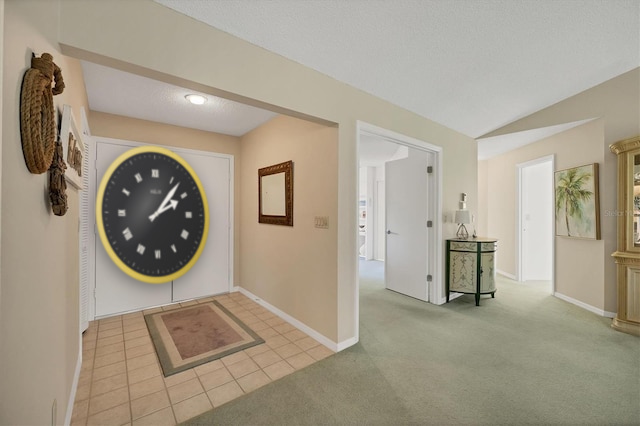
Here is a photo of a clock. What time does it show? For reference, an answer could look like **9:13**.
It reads **2:07**
